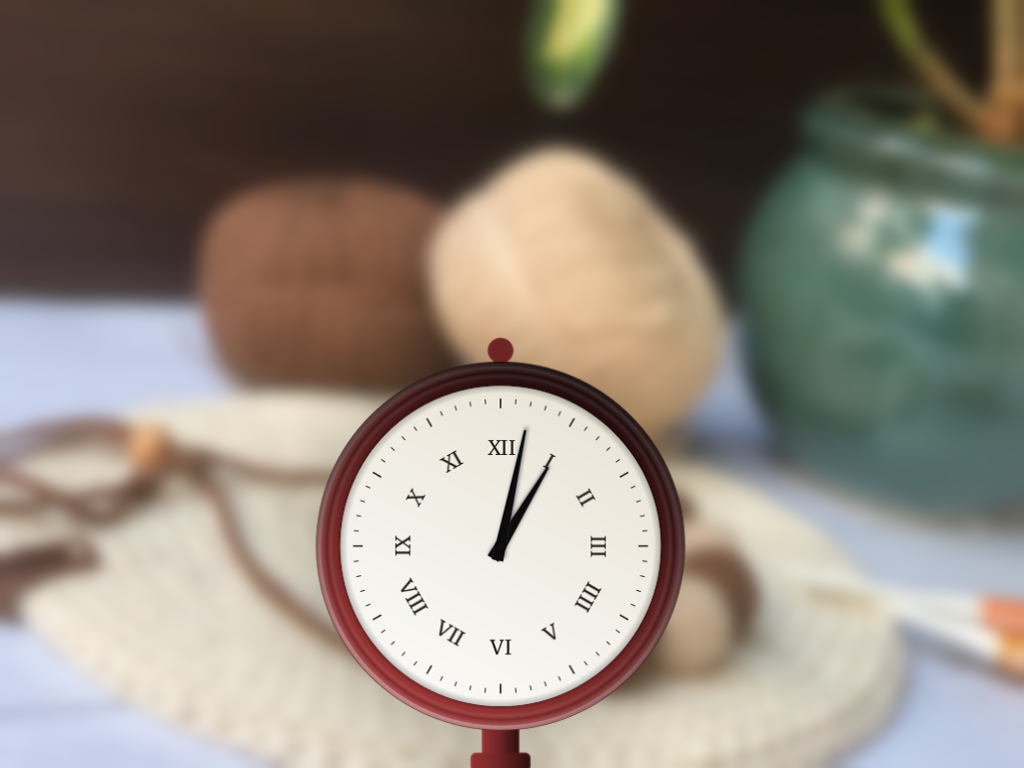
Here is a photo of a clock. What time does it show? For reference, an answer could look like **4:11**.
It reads **1:02**
